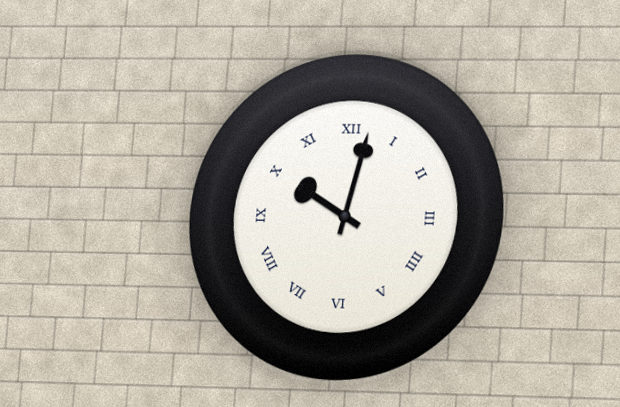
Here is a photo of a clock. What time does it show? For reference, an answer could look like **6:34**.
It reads **10:02**
